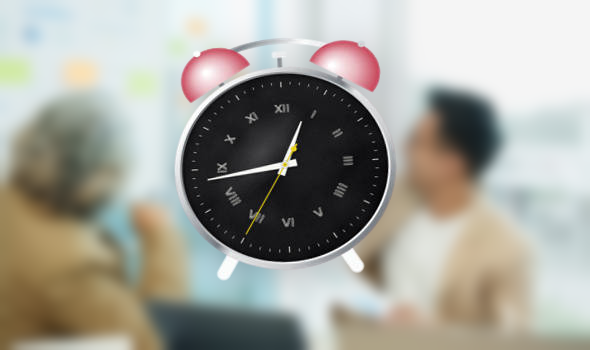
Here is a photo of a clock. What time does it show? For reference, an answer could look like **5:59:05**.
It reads **12:43:35**
